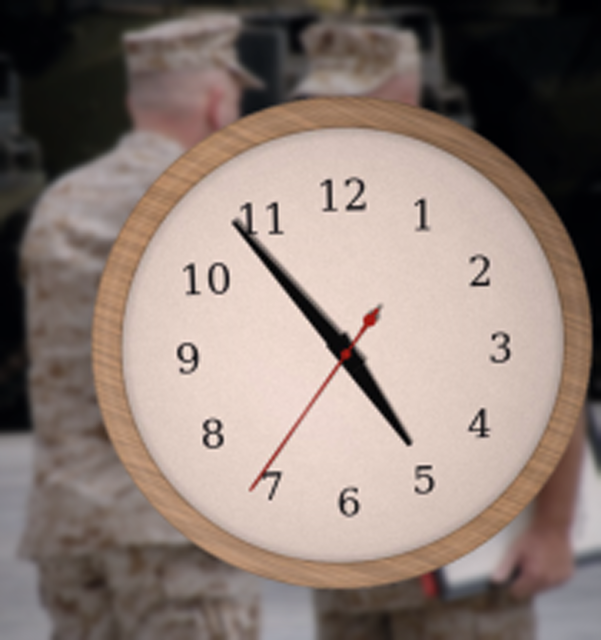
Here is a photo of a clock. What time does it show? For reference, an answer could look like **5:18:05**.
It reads **4:53:36**
